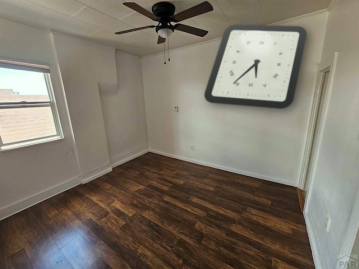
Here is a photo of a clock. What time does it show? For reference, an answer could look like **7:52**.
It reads **5:36**
